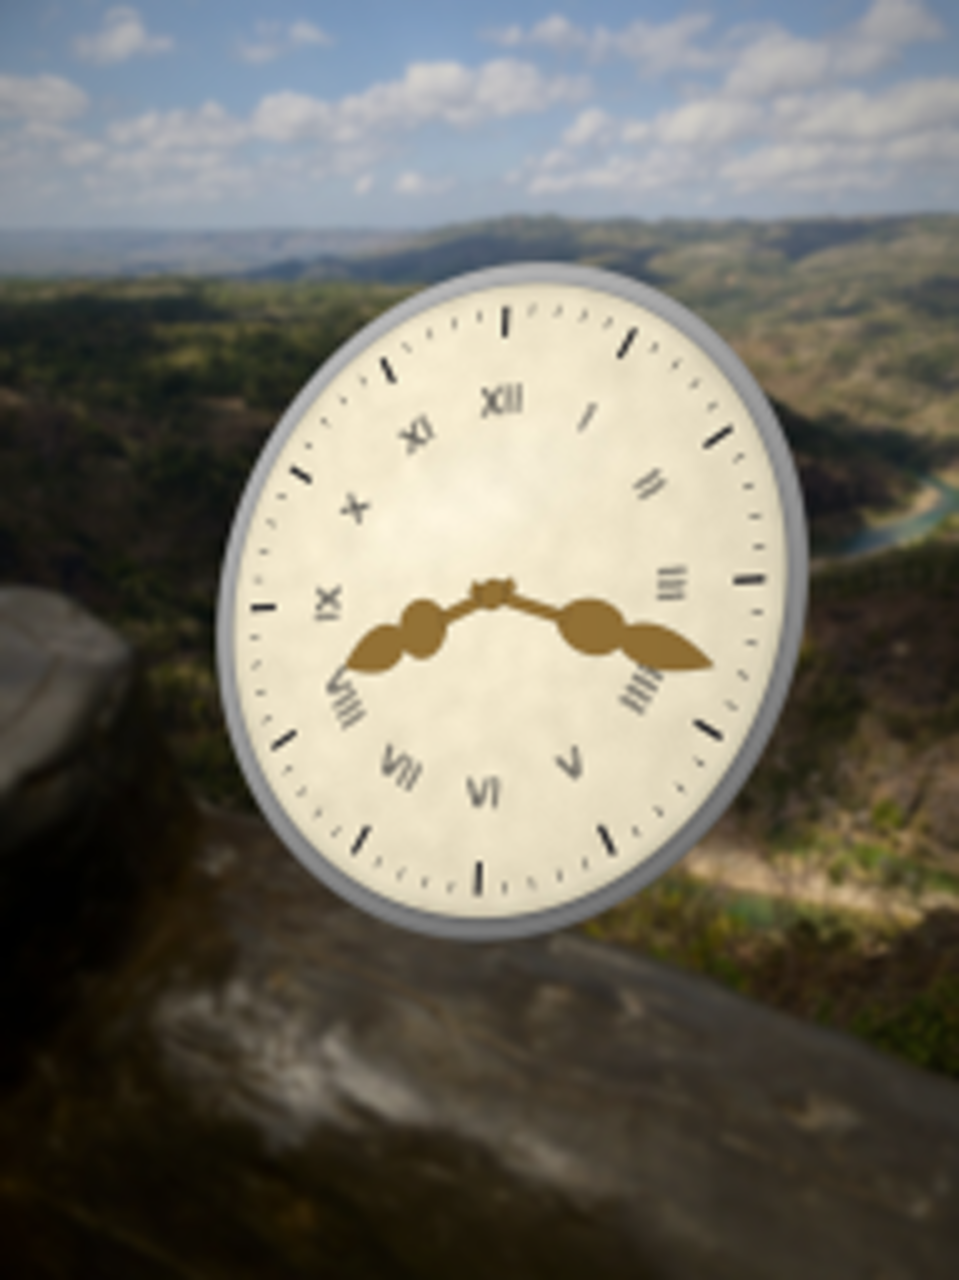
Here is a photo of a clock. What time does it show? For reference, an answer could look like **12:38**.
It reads **8:18**
